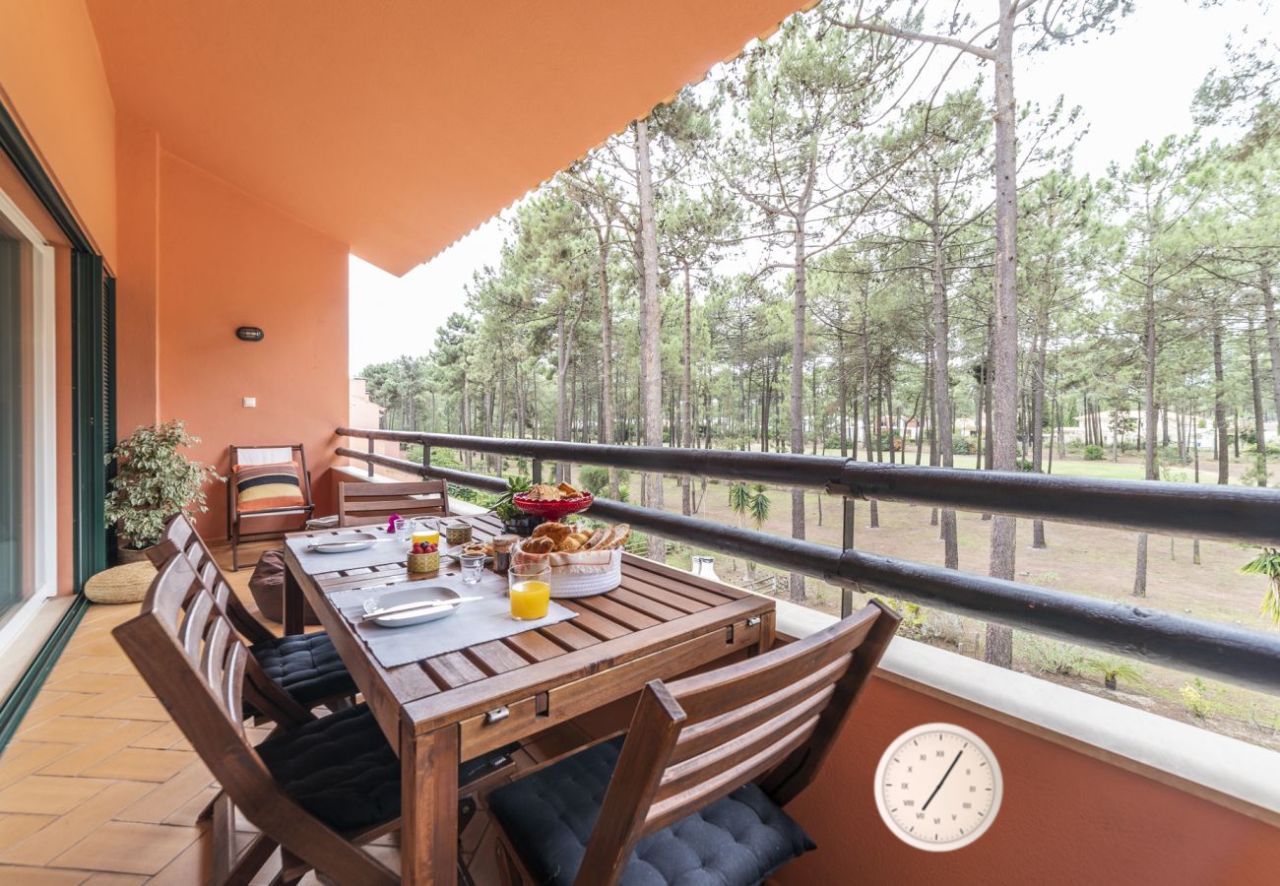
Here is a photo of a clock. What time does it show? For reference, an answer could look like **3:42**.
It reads **7:05**
